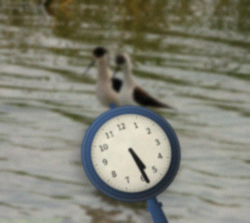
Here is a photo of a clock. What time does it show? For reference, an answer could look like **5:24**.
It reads **5:29**
